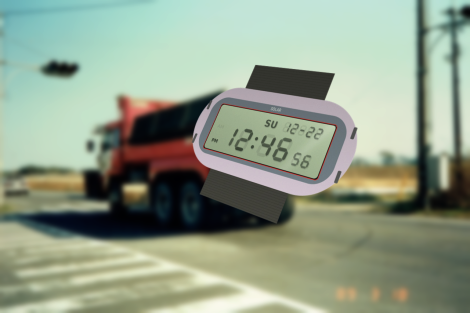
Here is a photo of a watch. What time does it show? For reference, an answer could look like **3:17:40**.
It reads **12:46:56**
